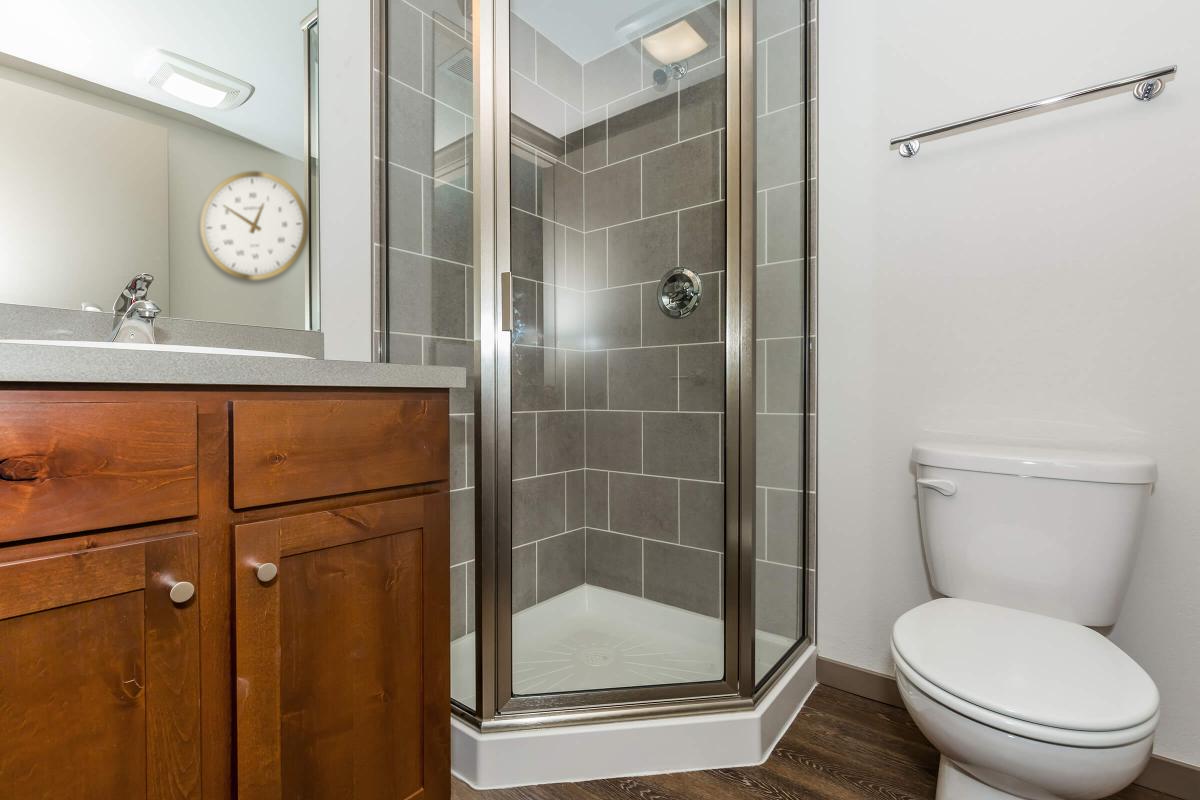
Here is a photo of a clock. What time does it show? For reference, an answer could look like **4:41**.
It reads **12:51**
